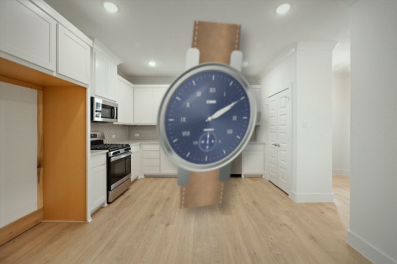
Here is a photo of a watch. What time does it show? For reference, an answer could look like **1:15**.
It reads **2:10**
